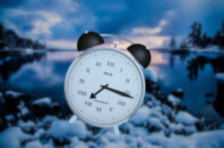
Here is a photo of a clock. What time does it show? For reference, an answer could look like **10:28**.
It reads **7:16**
